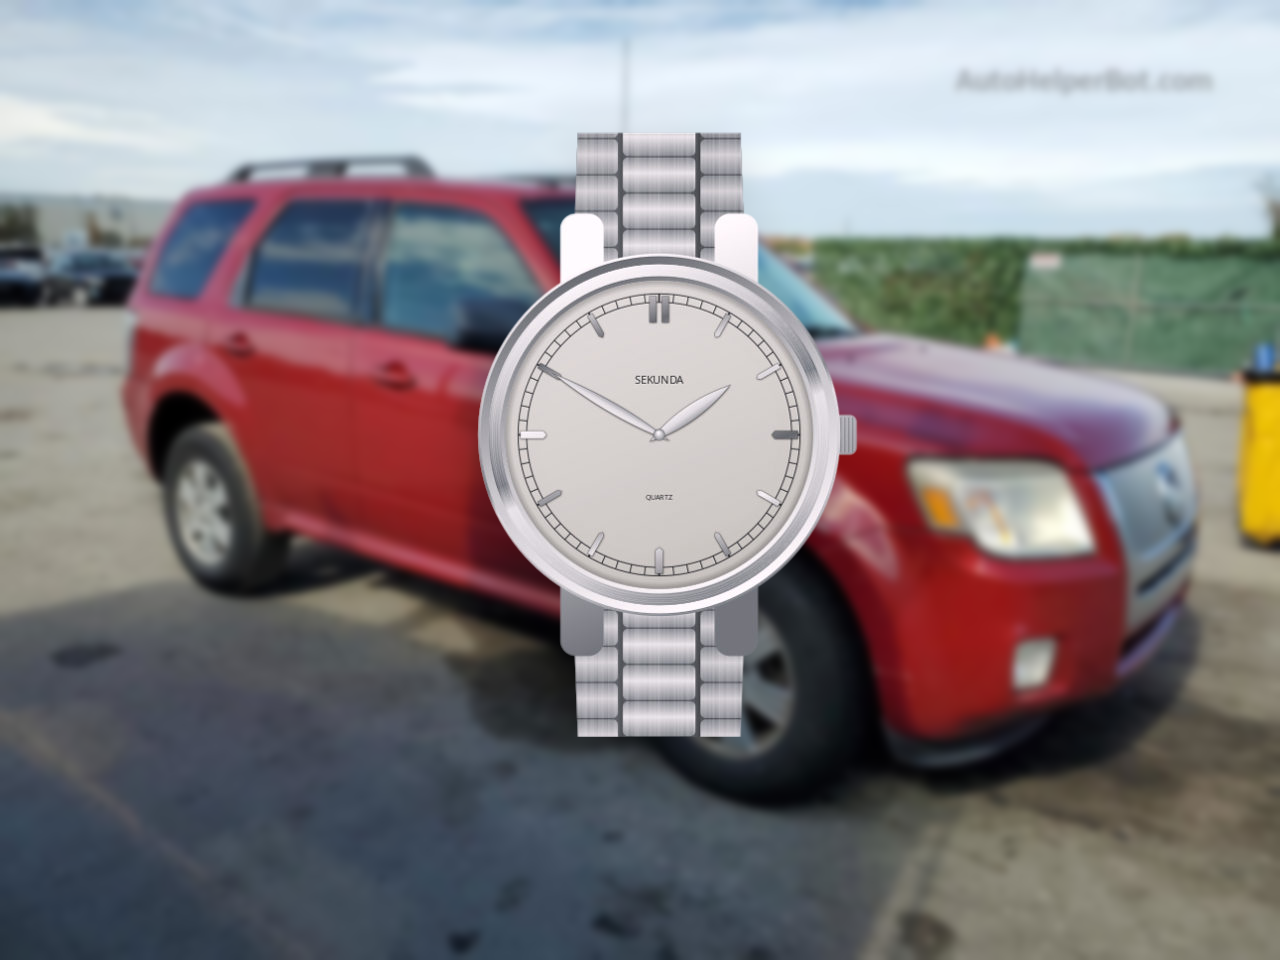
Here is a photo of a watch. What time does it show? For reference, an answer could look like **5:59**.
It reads **1:50**
